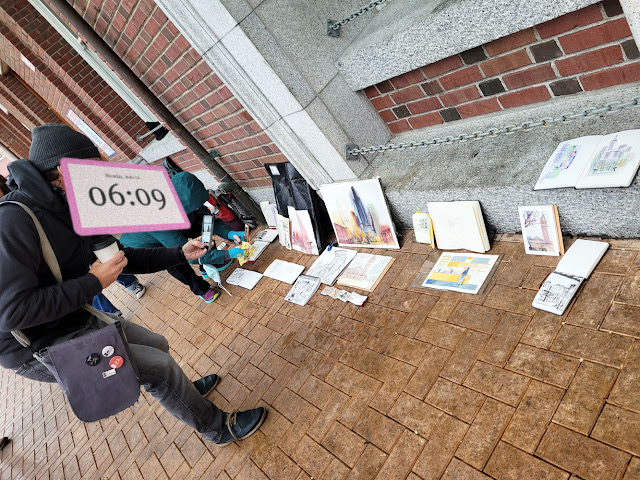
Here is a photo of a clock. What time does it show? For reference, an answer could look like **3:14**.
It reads **6:09**
